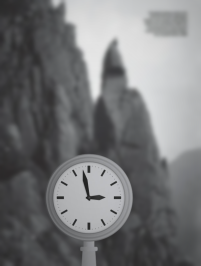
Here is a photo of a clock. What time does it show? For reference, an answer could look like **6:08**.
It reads **2:58**
